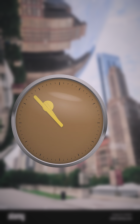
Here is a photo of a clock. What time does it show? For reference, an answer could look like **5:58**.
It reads **10:53**
